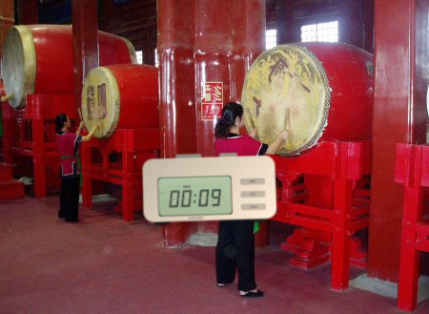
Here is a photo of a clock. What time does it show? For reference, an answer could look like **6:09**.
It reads **0:09**
